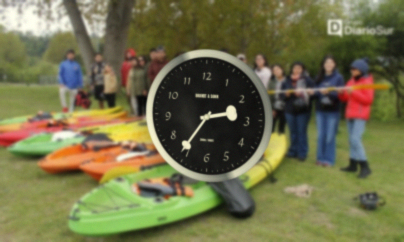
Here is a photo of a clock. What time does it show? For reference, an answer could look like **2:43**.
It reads **2:36**
